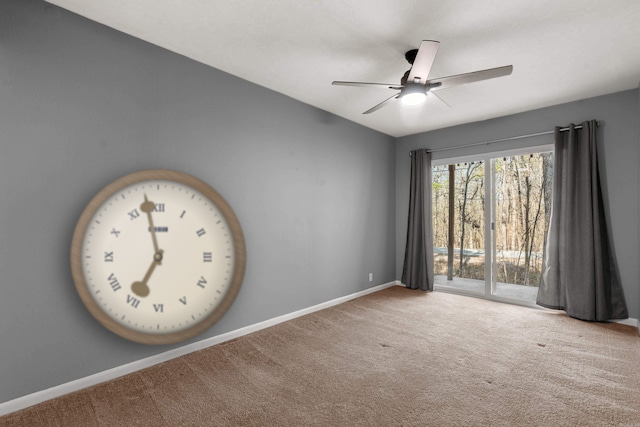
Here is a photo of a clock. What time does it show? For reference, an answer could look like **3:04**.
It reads **6:58**
